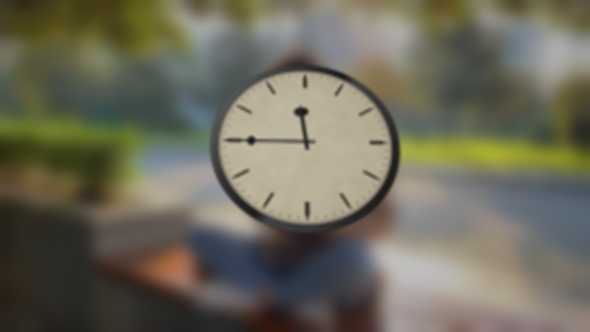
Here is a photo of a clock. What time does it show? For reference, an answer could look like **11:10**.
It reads **11:45**
